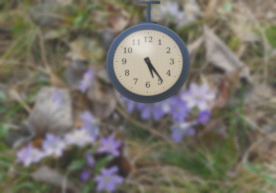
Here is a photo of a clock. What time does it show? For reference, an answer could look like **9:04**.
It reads **5:24**
